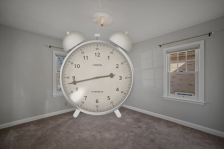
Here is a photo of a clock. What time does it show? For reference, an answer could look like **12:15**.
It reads **2:43**
